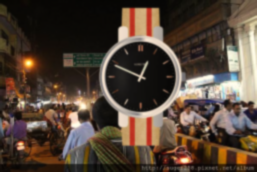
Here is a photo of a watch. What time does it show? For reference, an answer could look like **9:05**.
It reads **12:49**
